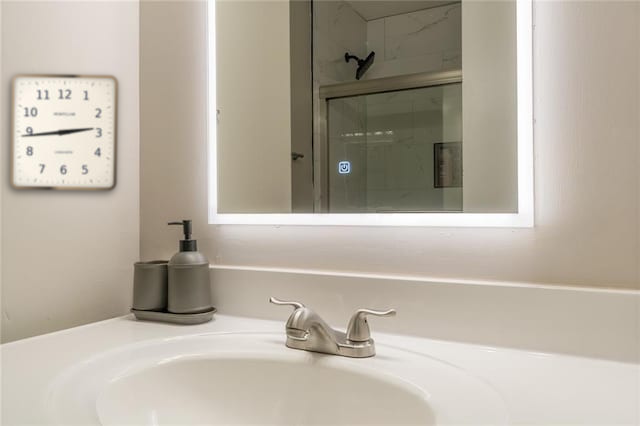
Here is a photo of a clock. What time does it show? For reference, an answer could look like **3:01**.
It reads **2:44**
